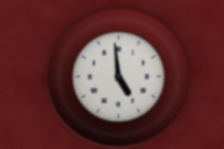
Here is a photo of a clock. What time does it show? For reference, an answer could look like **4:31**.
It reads **4:59**
